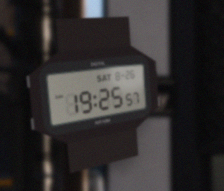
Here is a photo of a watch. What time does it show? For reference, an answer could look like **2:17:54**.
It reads **19:25:57**
